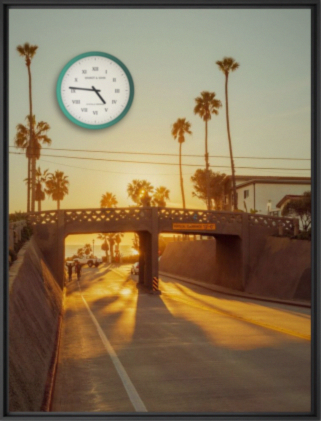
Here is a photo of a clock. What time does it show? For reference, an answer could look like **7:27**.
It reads **4:46**
